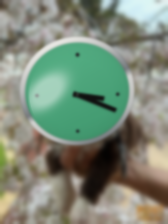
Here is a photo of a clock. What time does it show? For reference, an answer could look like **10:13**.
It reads **3:19**
